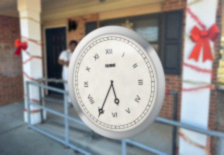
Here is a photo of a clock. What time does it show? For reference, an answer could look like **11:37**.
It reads **5:35**
